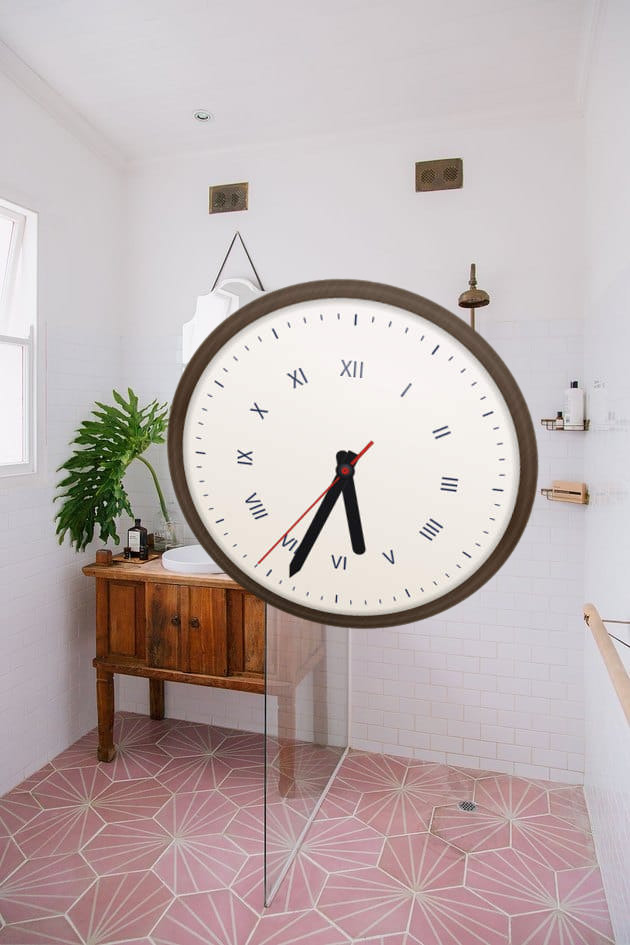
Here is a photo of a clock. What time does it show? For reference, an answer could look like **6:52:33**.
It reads **5:33:36**
